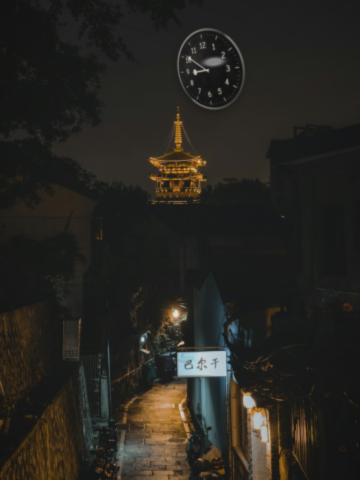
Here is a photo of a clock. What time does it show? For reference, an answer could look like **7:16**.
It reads **8:51**
